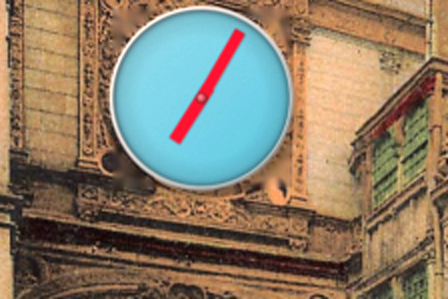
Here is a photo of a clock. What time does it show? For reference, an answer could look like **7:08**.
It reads **7:05**
